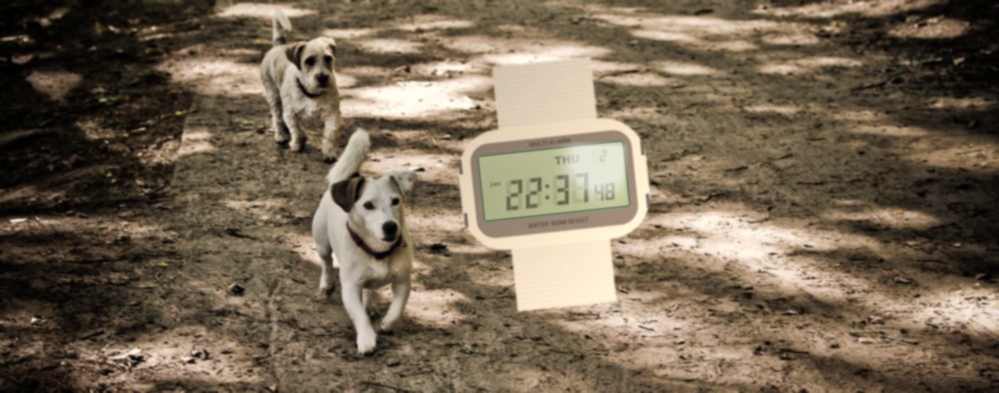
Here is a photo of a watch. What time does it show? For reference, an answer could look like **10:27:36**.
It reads **22:37:48**
